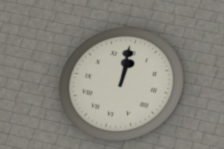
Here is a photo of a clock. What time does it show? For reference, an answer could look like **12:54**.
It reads **11:59**
